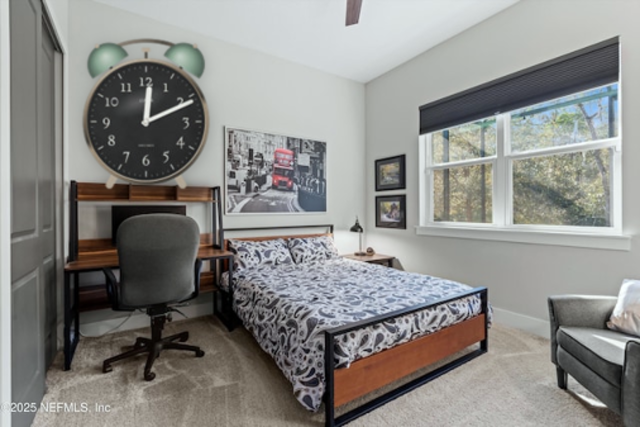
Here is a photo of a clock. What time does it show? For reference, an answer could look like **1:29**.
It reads **12:11**
